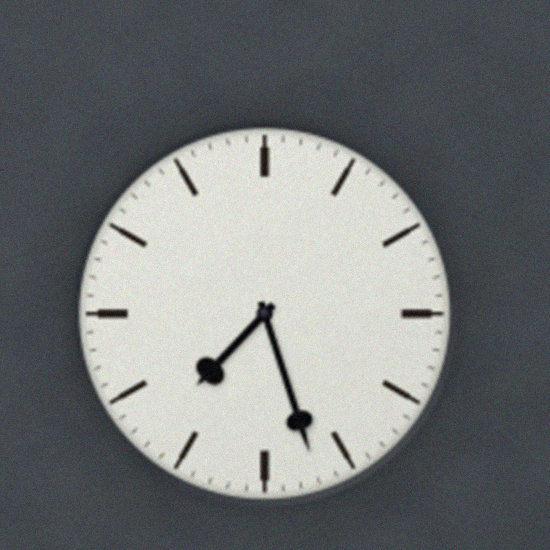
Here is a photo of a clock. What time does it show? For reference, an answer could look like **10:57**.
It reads **7:27**
